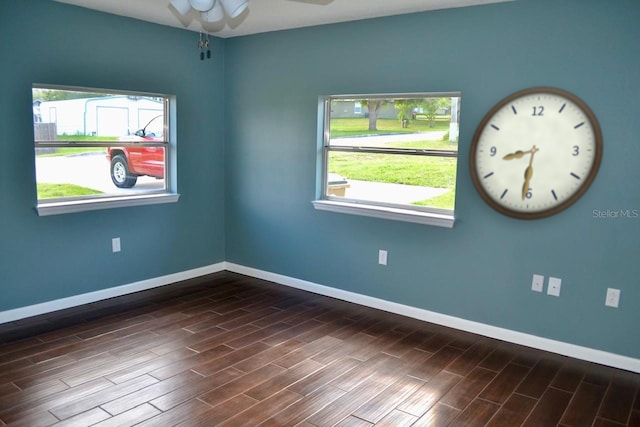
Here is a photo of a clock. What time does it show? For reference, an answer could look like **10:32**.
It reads **8:31**
